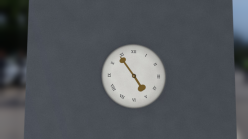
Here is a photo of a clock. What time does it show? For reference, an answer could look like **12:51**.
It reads **4:54**
